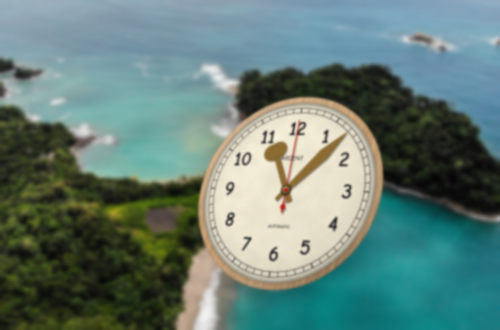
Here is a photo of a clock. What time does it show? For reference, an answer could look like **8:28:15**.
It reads **11:07:00**
